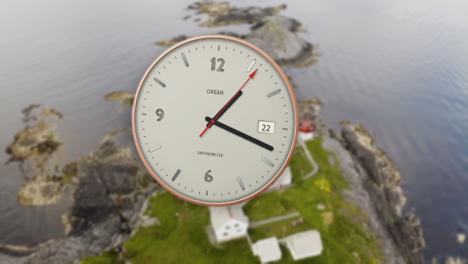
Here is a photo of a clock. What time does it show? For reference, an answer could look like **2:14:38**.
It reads **1:18:06**
